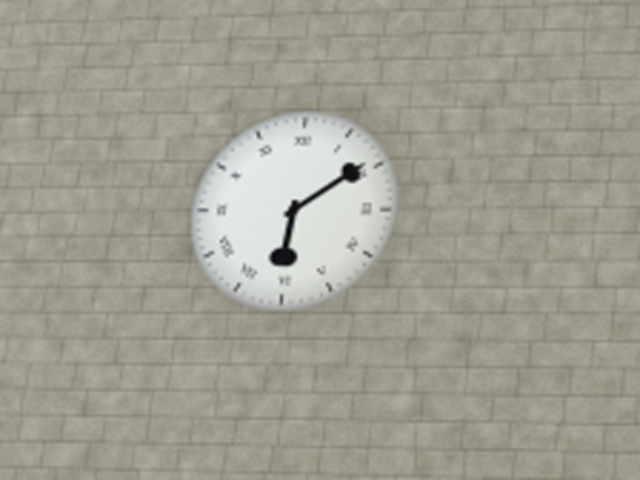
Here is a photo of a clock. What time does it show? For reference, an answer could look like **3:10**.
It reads **6:09**
